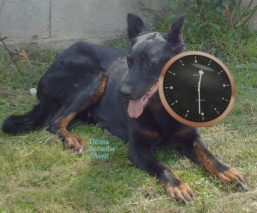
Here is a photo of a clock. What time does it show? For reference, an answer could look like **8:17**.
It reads **12:31**
